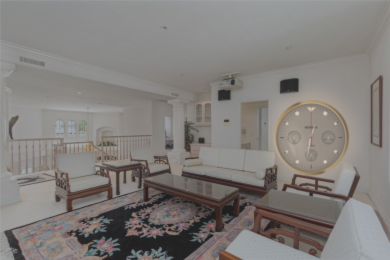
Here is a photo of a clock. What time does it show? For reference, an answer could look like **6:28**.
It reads **12:32**
